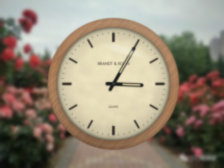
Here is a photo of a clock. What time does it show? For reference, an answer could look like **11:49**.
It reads **3:05**
